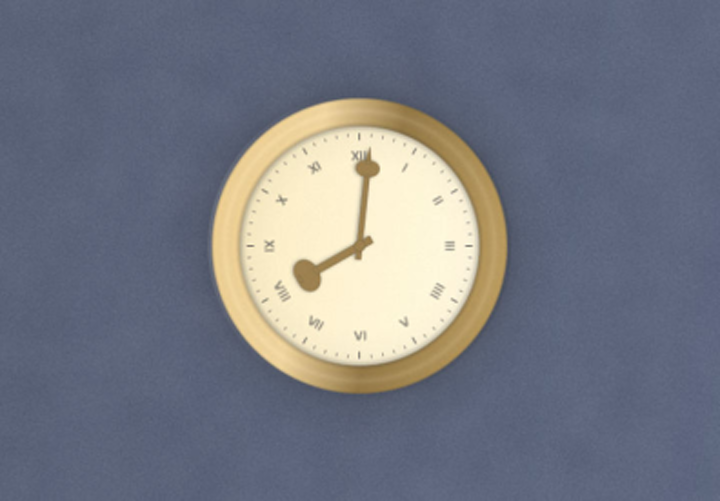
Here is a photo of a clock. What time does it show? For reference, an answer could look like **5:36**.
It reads **8:01**
